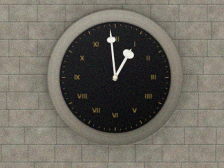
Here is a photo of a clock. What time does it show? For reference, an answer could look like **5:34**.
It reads **12:59**
